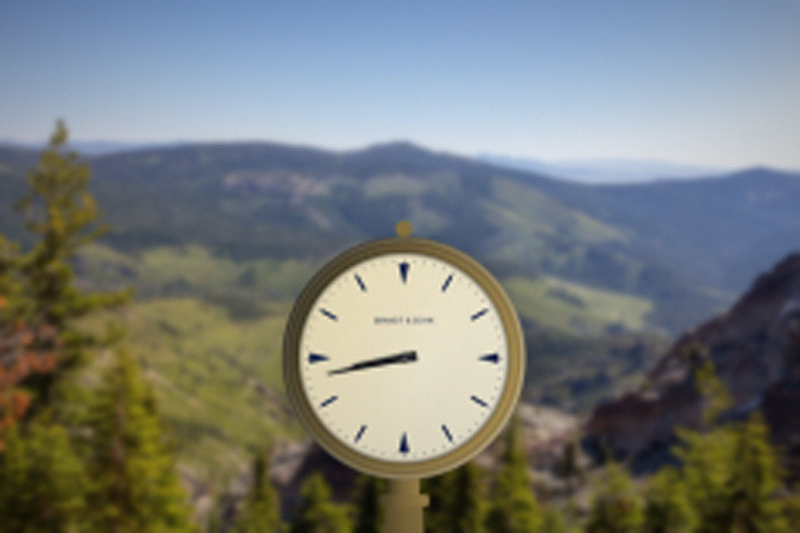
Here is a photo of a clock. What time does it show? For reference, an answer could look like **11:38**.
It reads **8:43**
